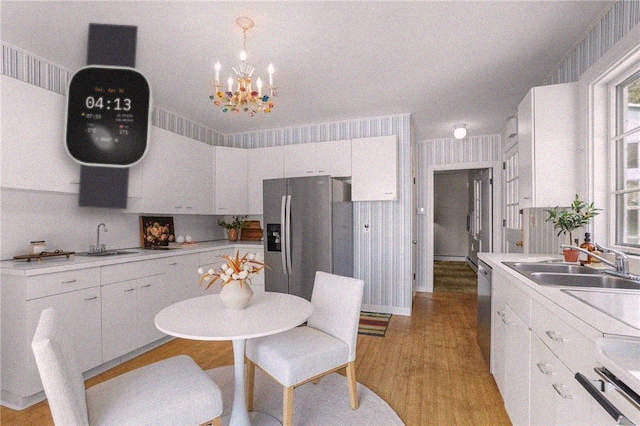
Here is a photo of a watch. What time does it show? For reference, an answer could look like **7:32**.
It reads **4:13**
